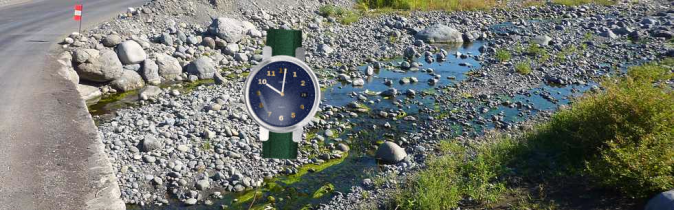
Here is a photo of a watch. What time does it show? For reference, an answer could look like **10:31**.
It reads **10:01**
